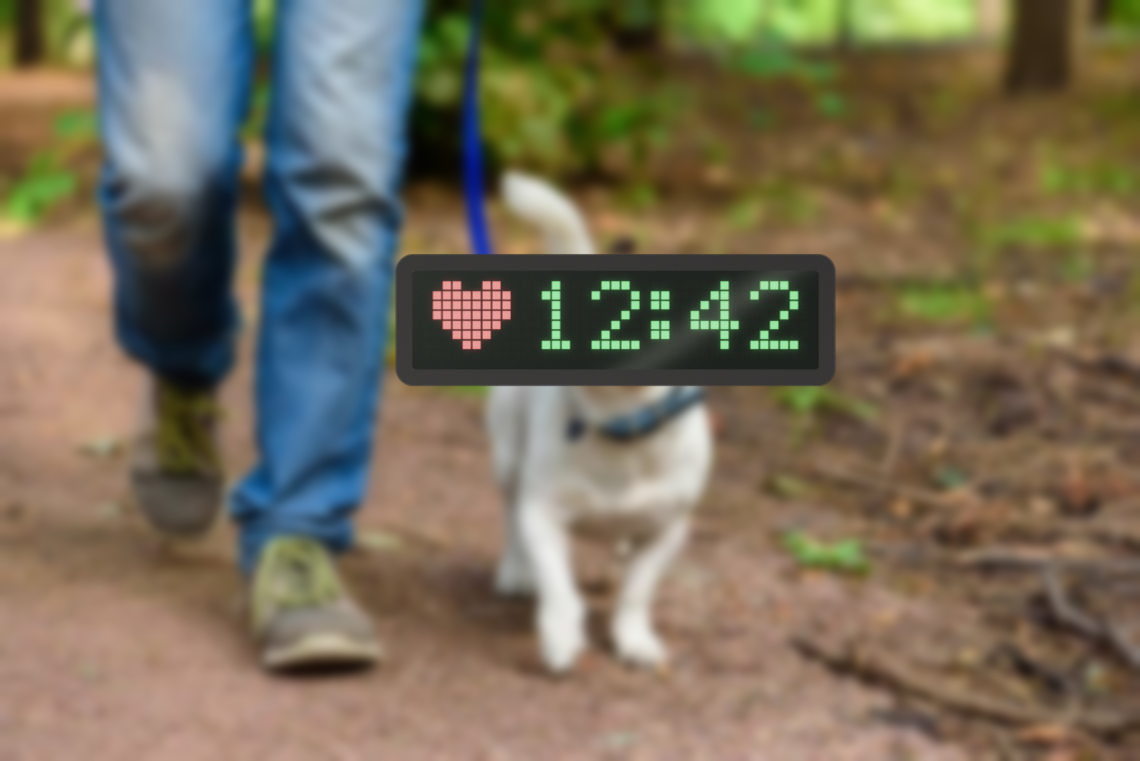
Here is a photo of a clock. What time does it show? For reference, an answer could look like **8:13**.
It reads **12:42**
